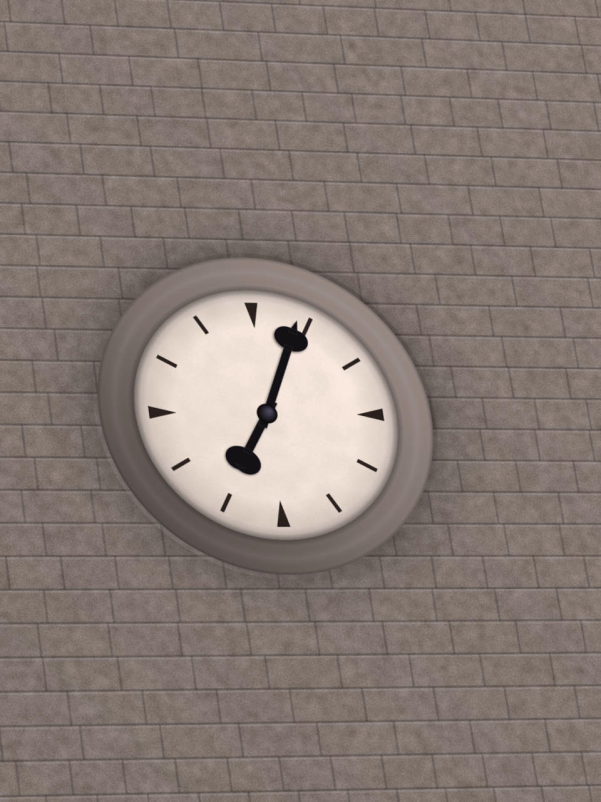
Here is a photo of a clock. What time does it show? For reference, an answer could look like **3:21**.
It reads **7:04**
